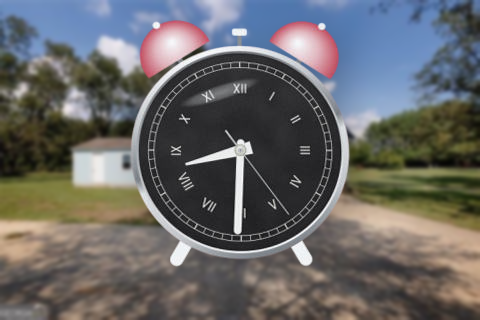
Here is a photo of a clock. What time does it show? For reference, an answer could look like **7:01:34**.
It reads **8:30:24**
